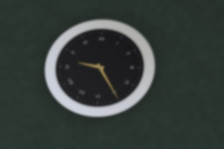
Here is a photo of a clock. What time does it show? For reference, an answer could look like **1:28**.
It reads **9:25**
